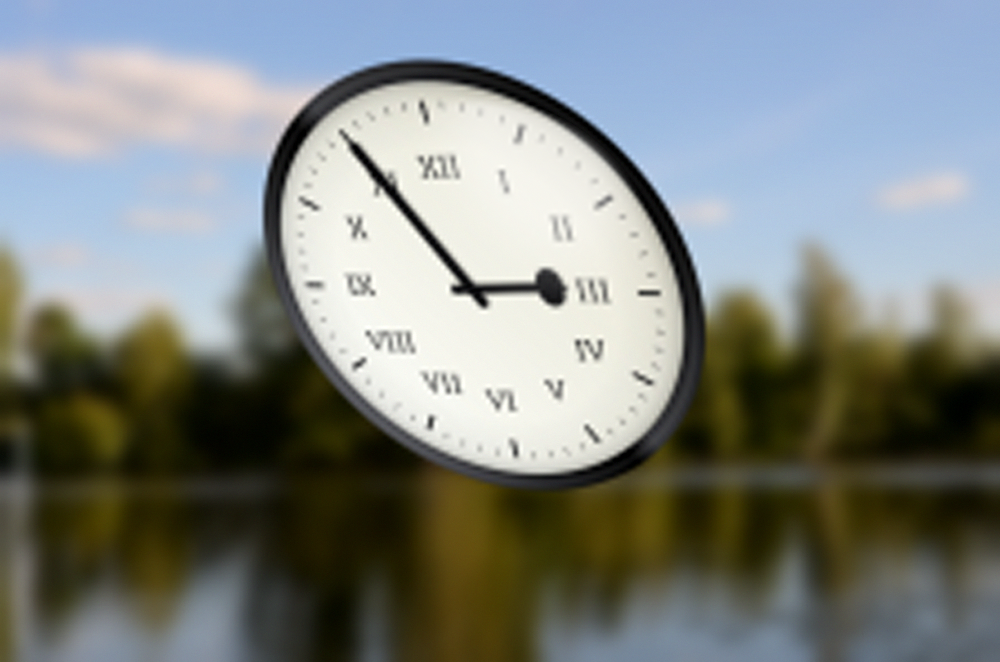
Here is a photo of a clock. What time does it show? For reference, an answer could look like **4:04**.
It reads **2:55**
